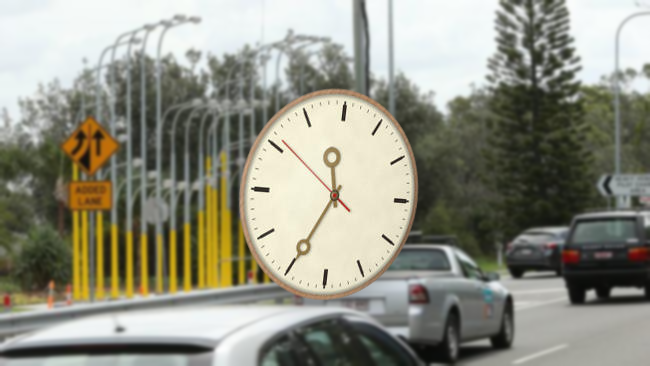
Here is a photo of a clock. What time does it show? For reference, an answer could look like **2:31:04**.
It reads **11:34:51**
